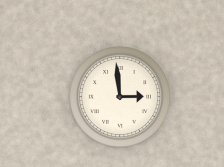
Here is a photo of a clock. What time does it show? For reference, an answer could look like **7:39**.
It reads **2:59**
